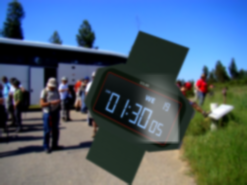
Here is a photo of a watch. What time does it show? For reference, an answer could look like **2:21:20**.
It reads **1:30:05**
